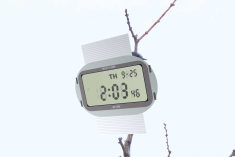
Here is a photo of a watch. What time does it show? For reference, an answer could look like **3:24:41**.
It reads **2:03:46**
